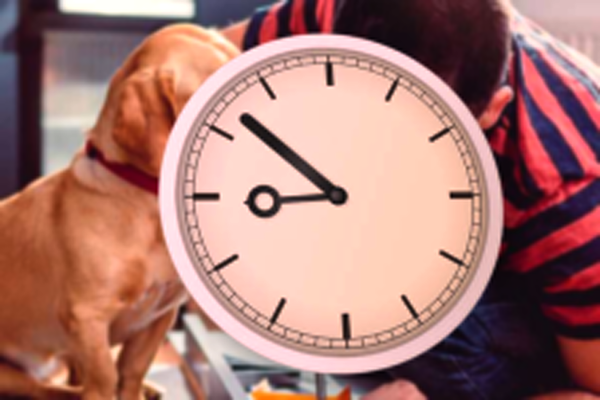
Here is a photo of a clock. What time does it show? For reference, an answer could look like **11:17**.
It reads **8:52**
